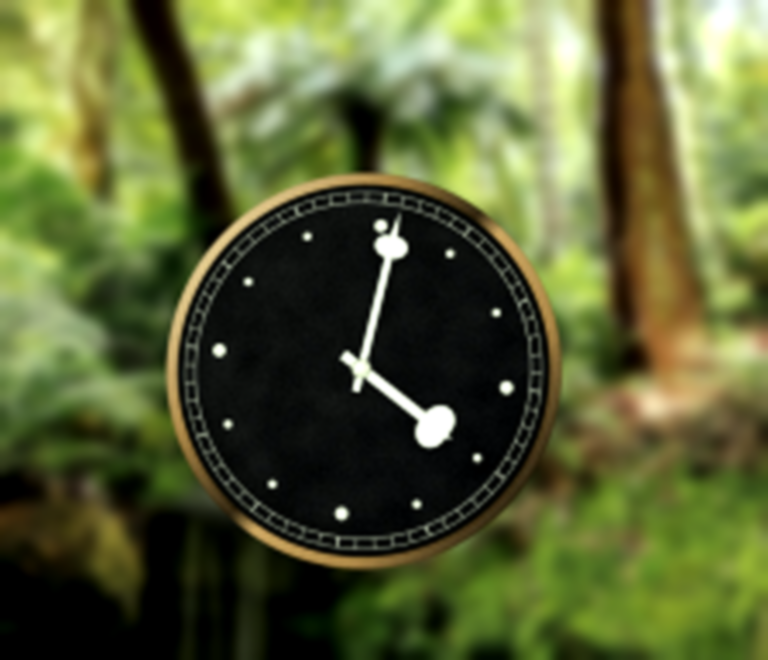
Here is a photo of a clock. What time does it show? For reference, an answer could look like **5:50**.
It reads **4:01**
